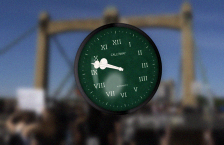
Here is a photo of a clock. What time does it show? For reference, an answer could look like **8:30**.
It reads **9:48**
